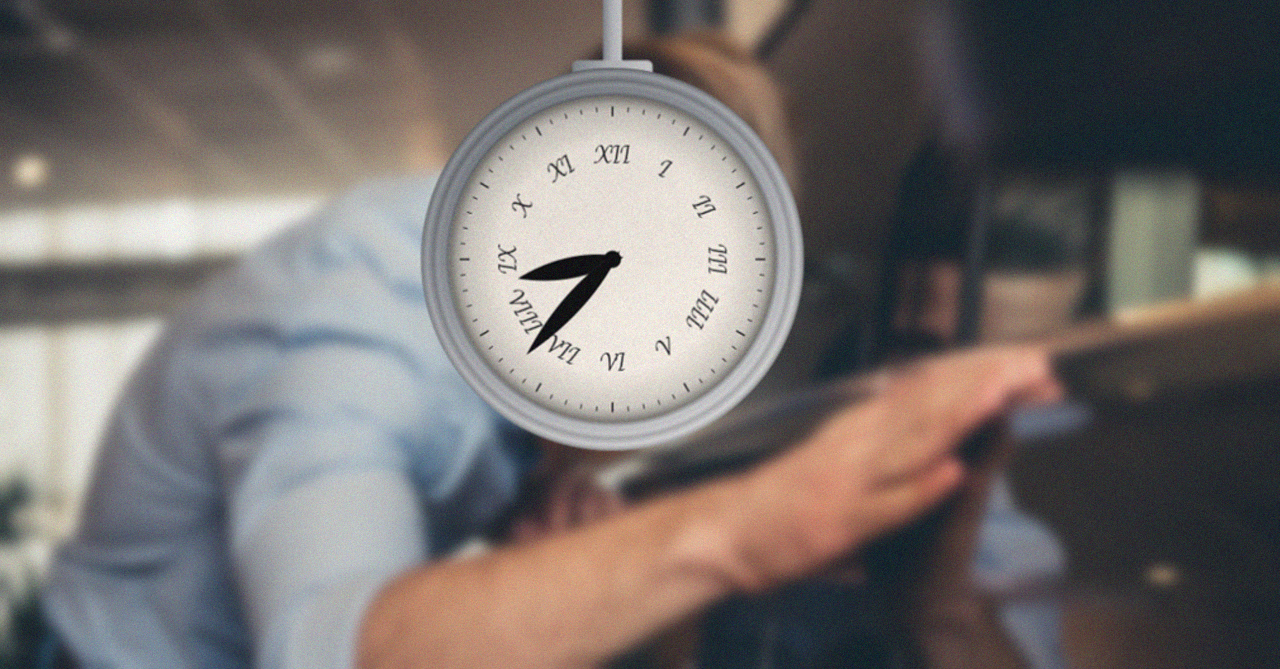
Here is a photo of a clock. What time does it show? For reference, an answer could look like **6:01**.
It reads **8:37**
